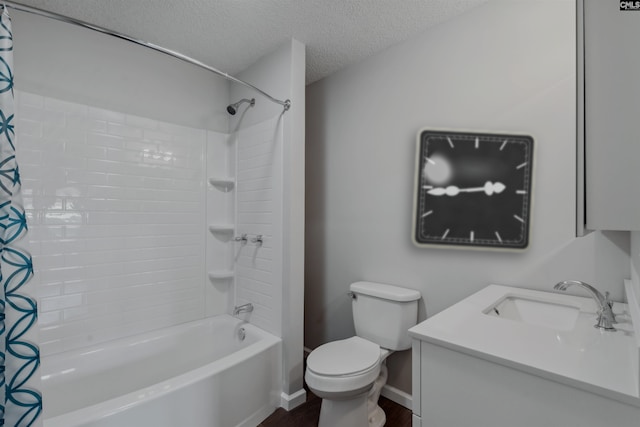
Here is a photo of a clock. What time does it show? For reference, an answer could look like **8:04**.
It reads **2:44**
